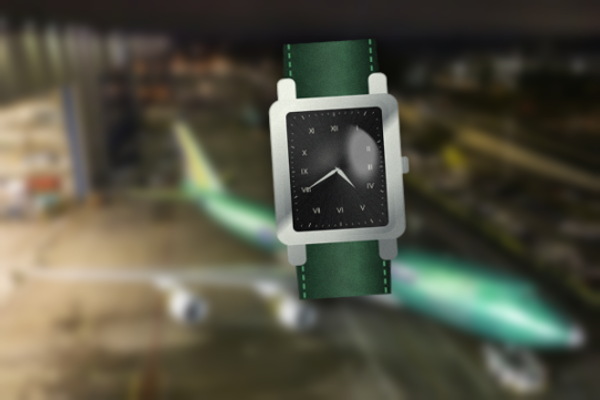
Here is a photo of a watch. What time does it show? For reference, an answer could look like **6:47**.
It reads **4:40**
